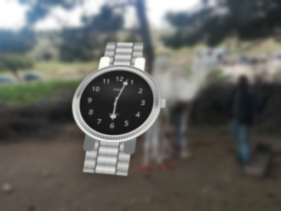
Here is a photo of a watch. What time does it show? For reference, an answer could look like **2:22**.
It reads **6:03**
